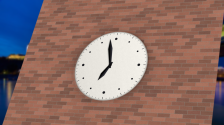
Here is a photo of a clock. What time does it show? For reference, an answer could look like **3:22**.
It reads **6:58**
